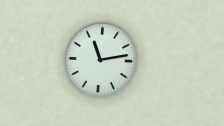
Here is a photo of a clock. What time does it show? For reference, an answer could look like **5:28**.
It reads **11:13**
